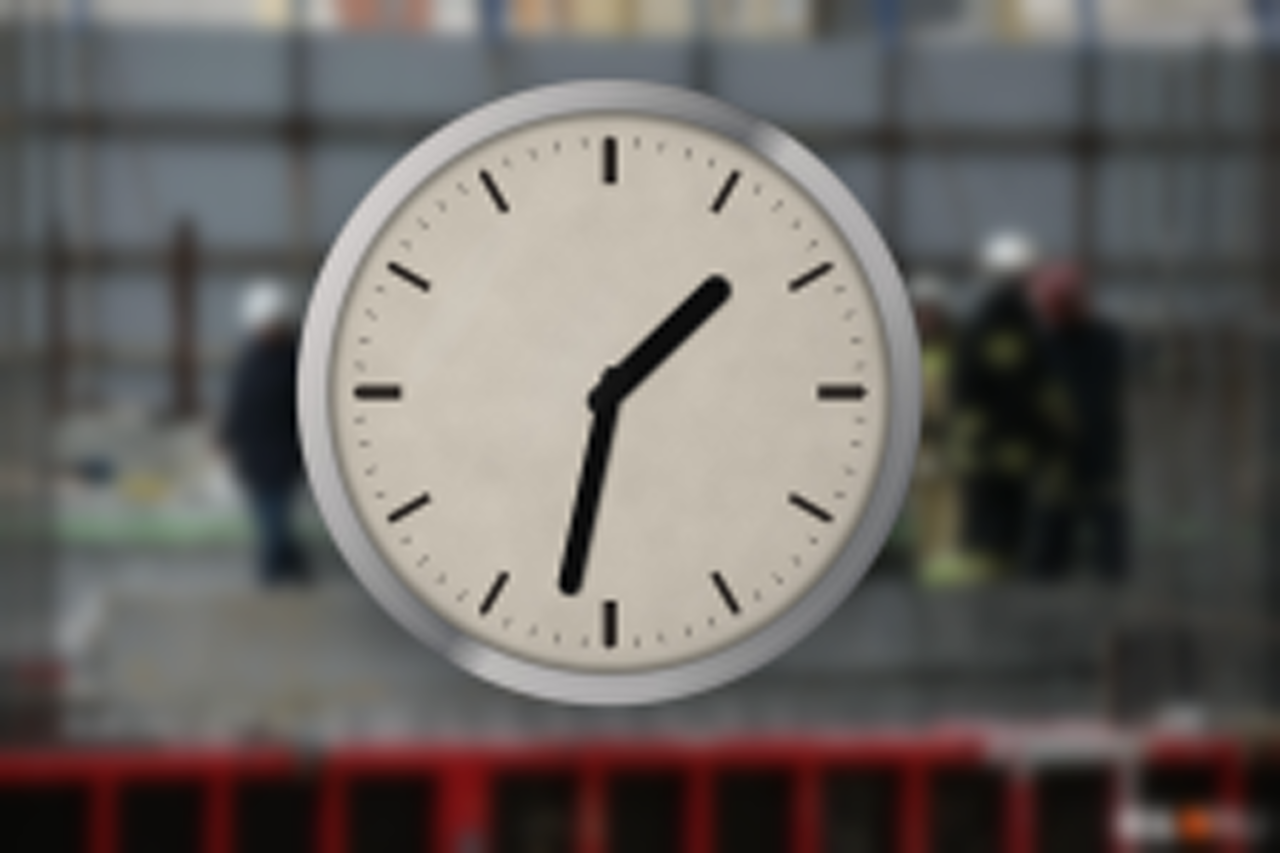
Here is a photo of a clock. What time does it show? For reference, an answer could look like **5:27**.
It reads **1:32**
